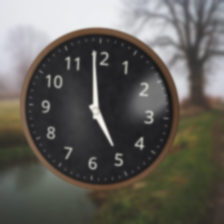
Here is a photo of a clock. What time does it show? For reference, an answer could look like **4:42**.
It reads **4:59**
